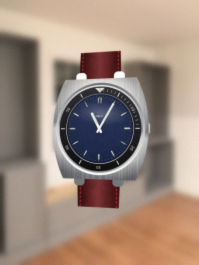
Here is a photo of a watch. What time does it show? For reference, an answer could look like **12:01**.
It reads **11:05**
